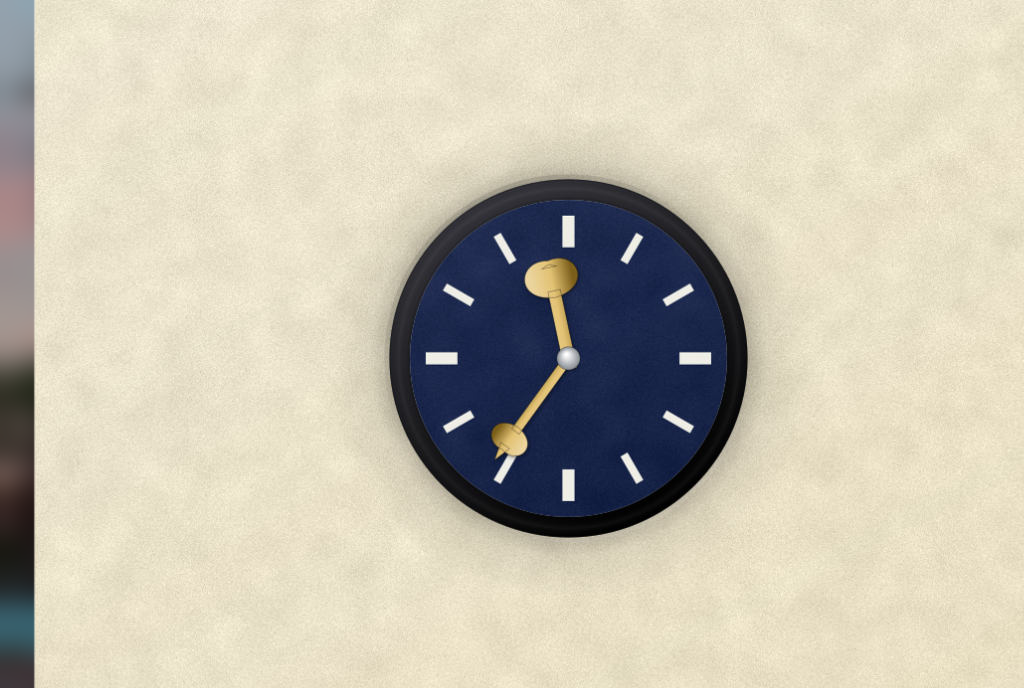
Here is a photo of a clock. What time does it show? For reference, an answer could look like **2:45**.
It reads **11:36**
